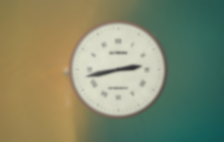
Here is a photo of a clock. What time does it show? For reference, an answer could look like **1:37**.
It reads **2:43**
